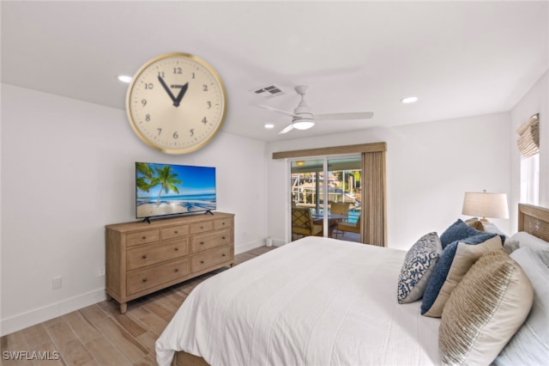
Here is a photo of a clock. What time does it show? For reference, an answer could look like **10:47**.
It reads **12:54**
